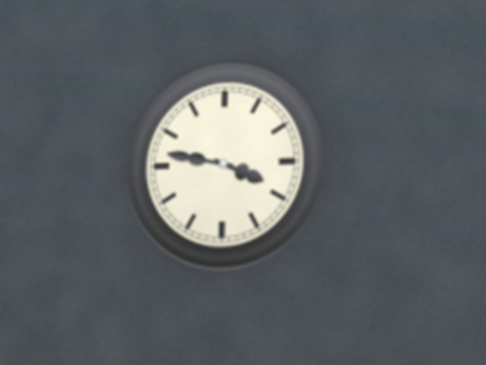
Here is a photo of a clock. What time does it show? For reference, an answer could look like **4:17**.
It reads **3:47**
